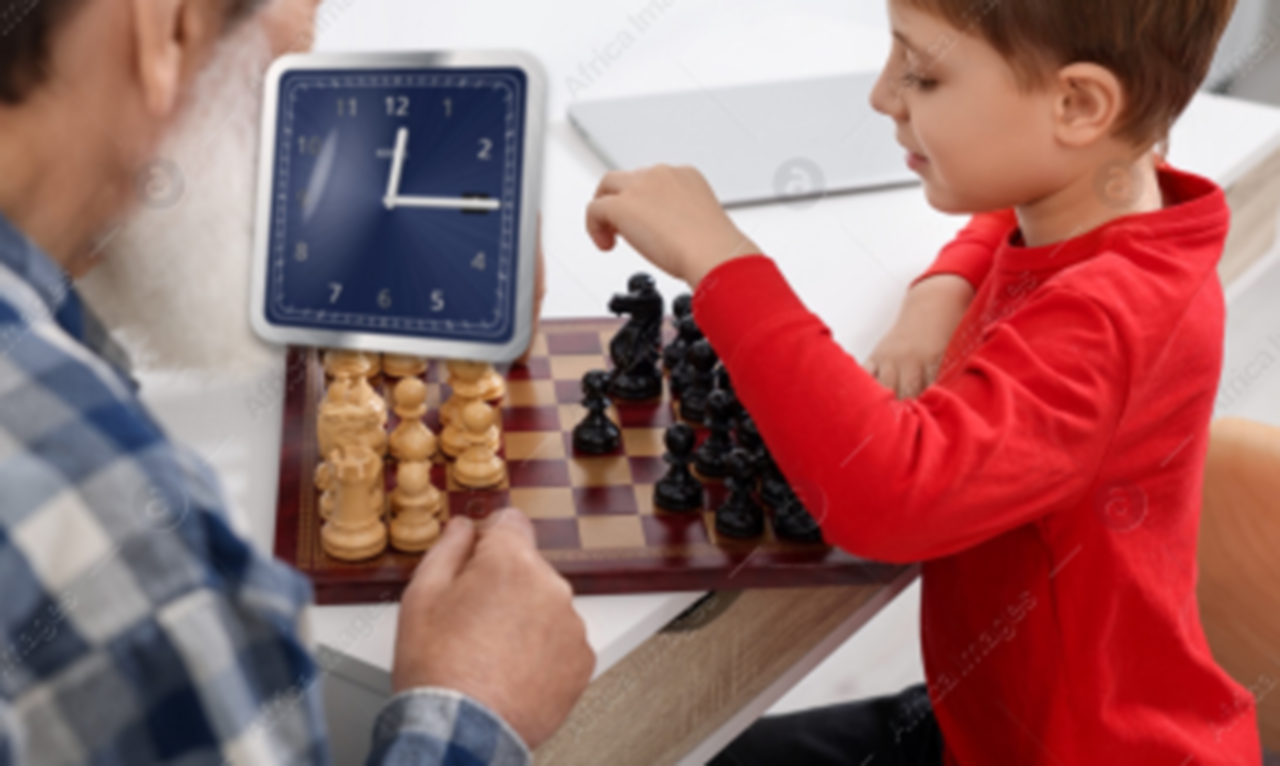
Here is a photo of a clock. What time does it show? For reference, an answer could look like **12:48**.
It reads **12:15**
